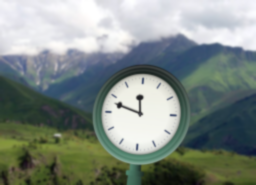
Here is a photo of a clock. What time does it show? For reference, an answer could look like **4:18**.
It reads **11:48**
